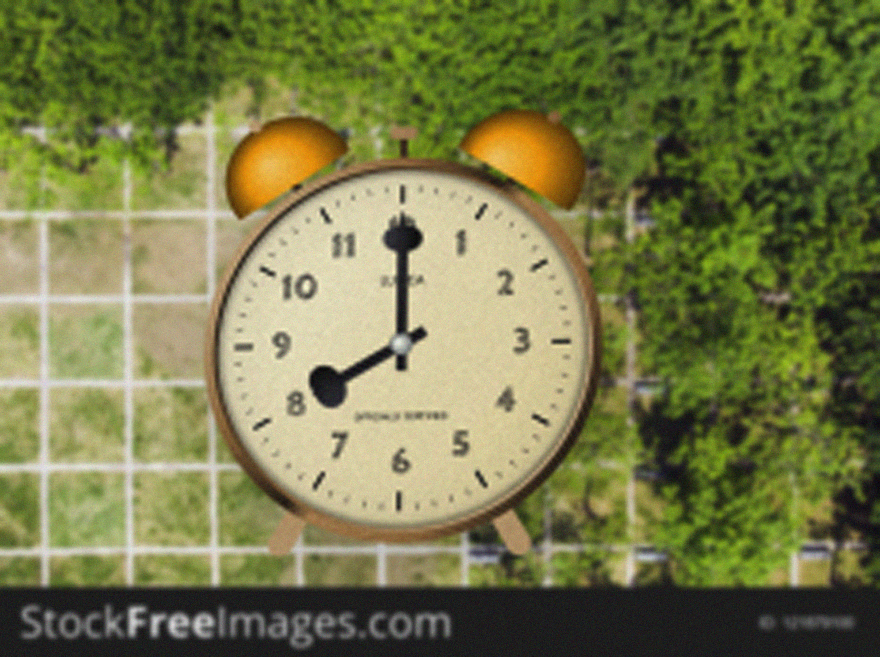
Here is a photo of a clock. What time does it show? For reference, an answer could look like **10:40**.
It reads **8:00**
